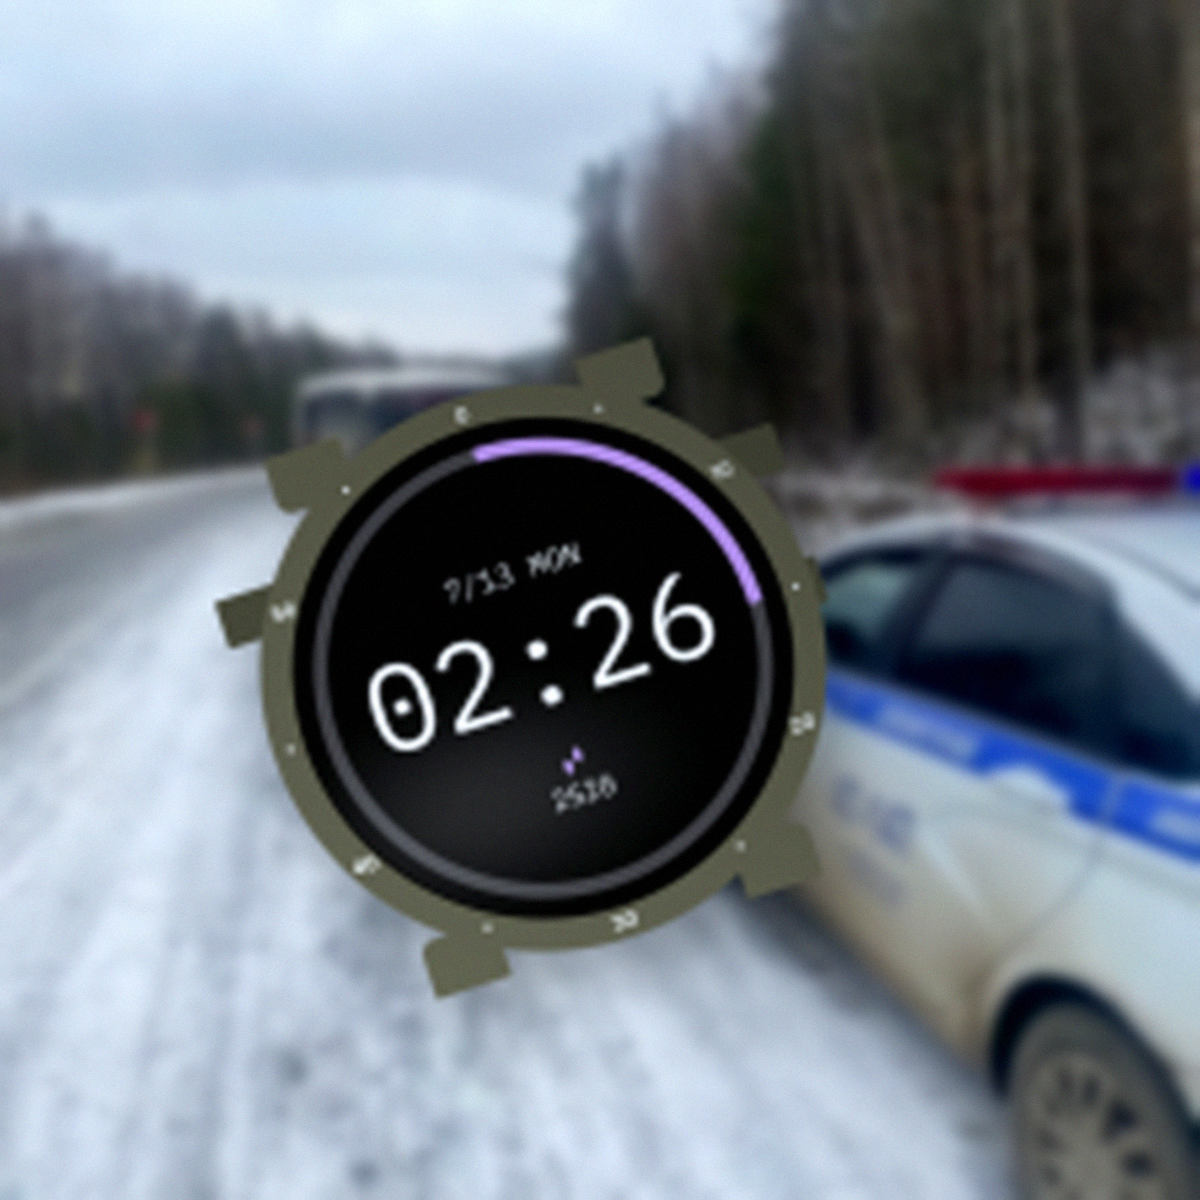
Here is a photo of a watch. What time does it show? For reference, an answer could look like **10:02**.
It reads **2:26**
